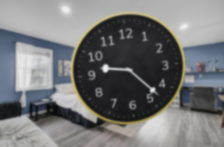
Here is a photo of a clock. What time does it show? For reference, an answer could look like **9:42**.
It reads **9:23**
